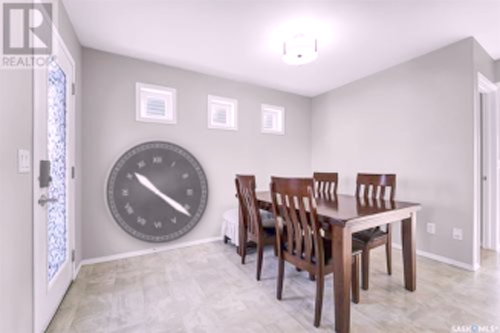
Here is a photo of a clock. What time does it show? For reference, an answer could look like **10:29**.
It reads **10:21**
